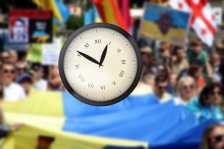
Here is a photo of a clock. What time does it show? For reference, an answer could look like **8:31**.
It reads **12:51**
